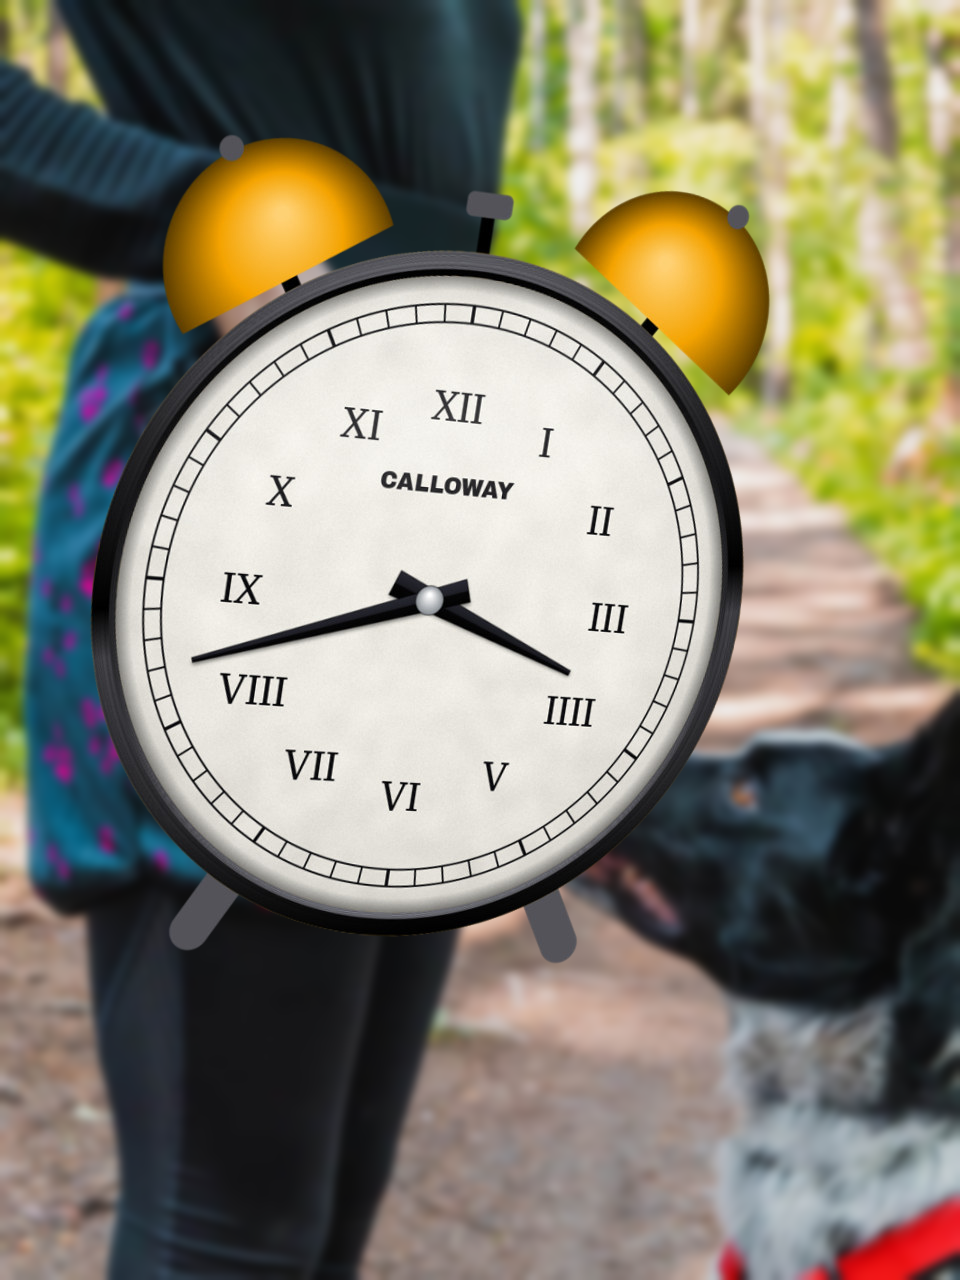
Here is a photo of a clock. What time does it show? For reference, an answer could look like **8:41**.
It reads **3:42**
